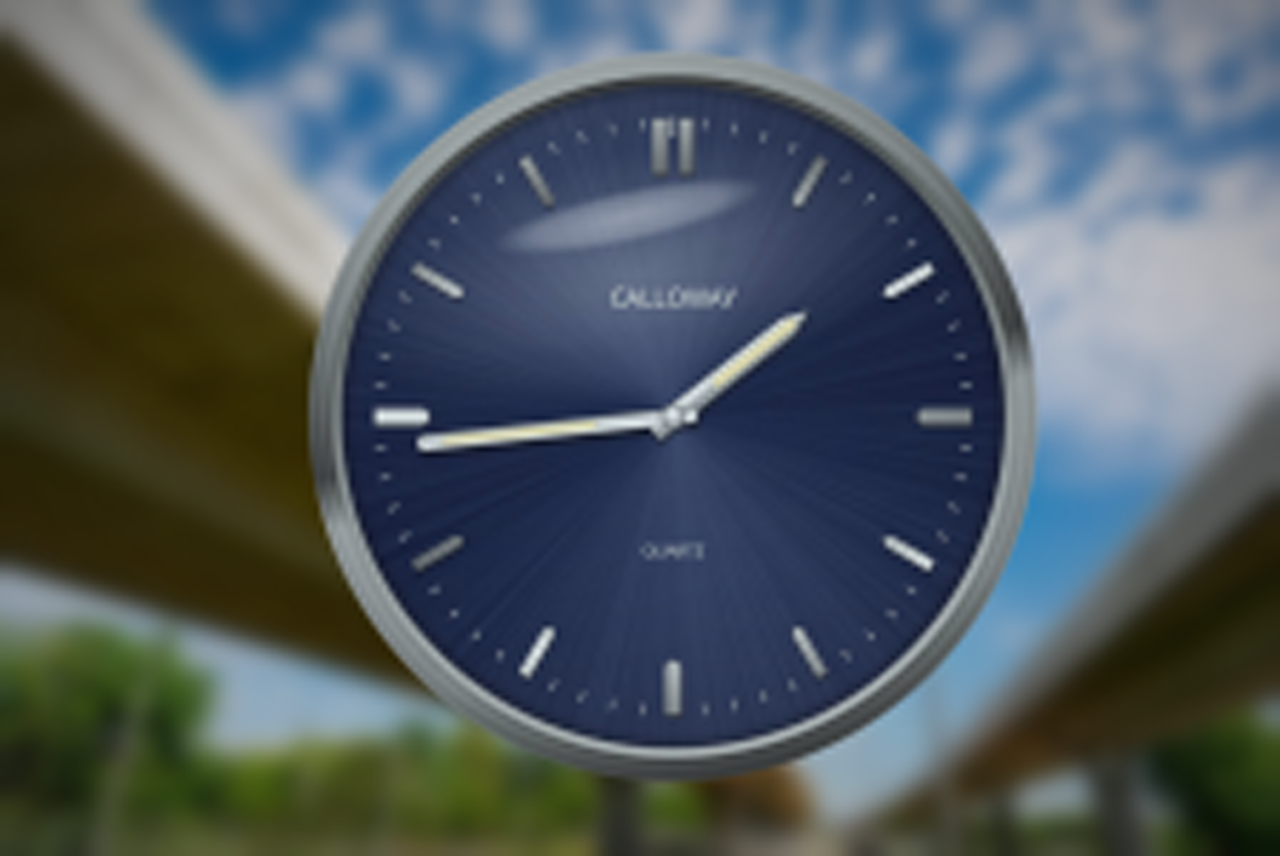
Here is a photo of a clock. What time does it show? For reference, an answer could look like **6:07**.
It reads **1:44**
